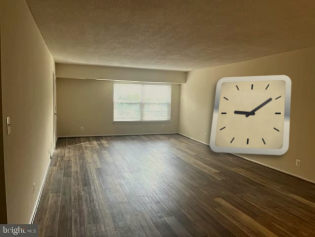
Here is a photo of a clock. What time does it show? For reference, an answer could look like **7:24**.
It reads **9:09**
